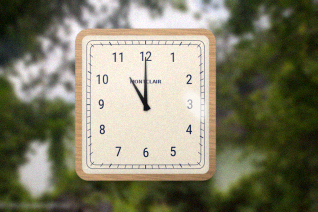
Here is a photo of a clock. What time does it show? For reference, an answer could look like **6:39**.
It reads **11:00**
